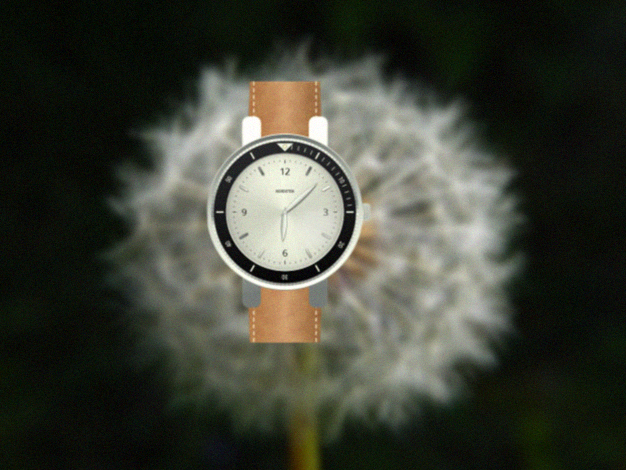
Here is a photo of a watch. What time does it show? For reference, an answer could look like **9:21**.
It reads **6:08**
